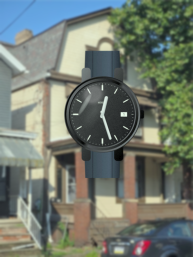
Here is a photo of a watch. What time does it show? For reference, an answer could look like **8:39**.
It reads **12:27**
